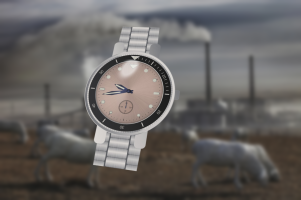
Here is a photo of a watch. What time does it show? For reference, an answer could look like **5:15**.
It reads **9:43**
